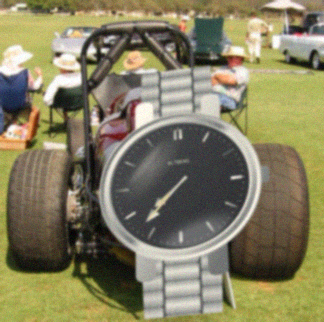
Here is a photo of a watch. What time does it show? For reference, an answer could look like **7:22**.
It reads **7:37**
